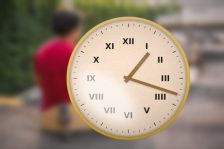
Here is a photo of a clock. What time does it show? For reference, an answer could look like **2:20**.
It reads **1:18**
